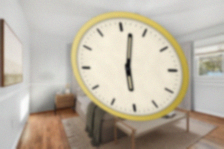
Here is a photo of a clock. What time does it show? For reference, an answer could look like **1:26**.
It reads **6:02**
